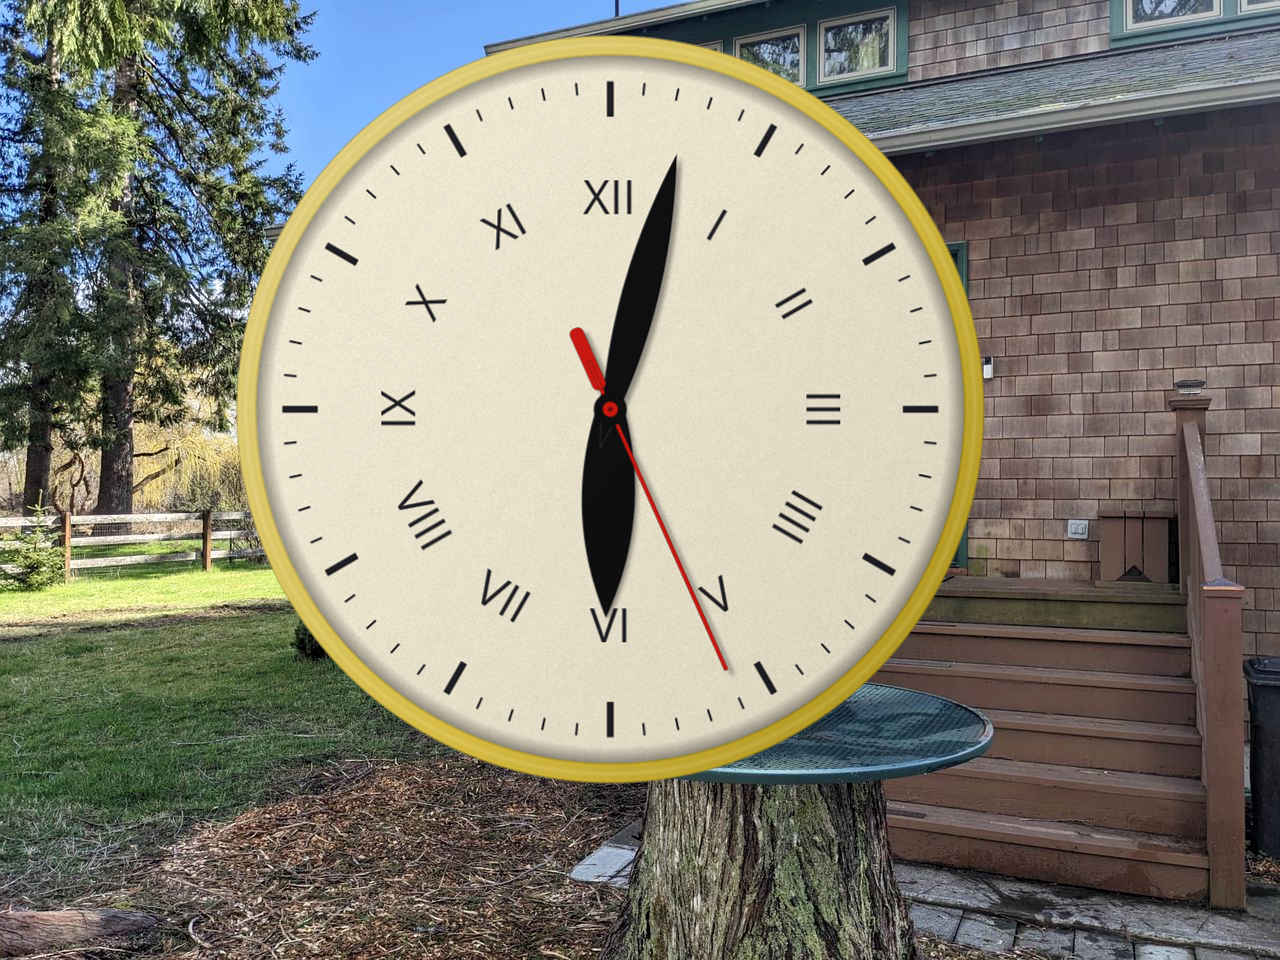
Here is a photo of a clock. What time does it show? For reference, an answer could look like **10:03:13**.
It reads **6:02:26**
